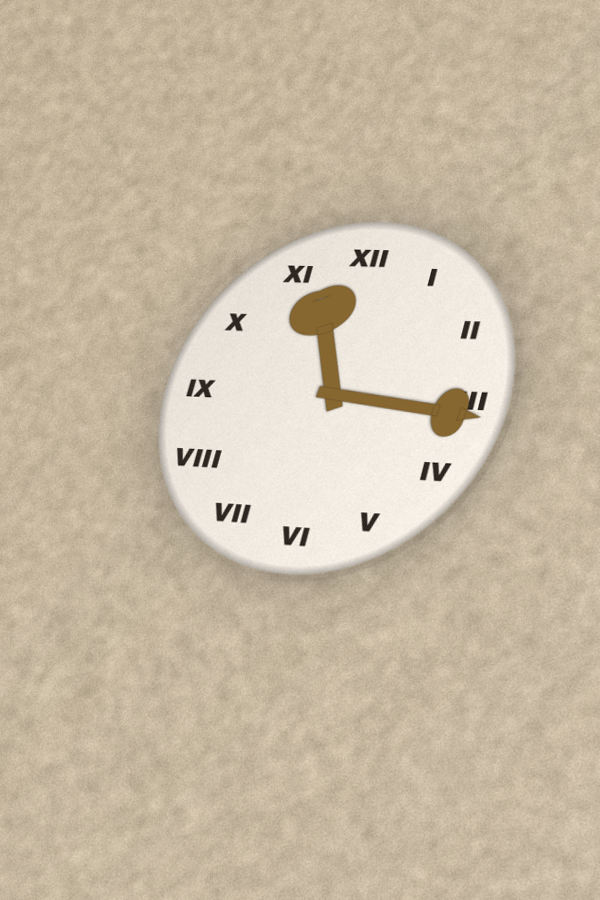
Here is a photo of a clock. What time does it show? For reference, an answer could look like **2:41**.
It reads **11:16**
